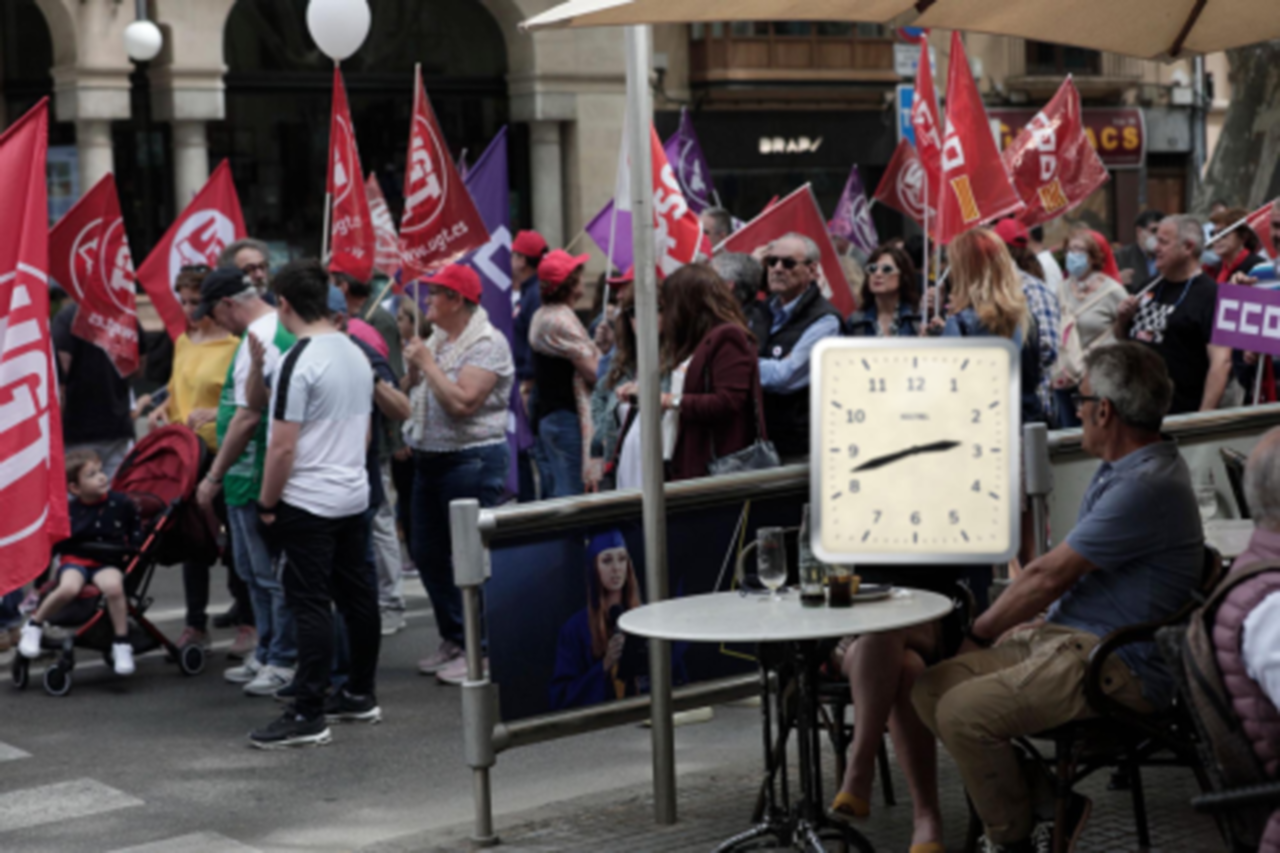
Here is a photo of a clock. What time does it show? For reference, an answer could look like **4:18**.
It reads **2:42**
